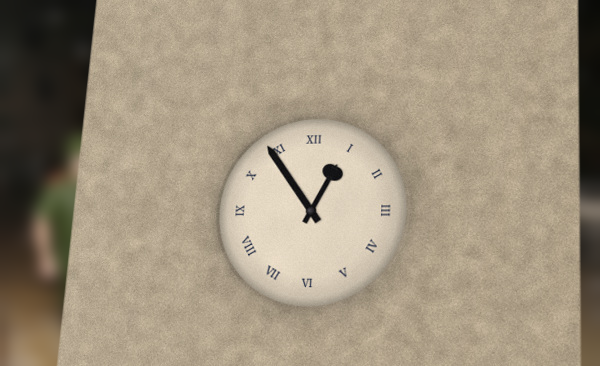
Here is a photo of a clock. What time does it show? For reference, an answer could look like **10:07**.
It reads **12:54**
